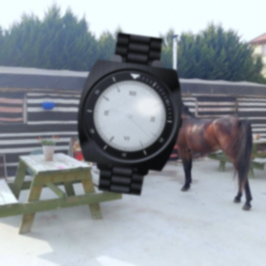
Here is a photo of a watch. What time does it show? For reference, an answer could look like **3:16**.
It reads **9:21**
